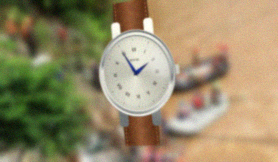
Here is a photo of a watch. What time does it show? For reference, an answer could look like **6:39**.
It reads **1:55**
